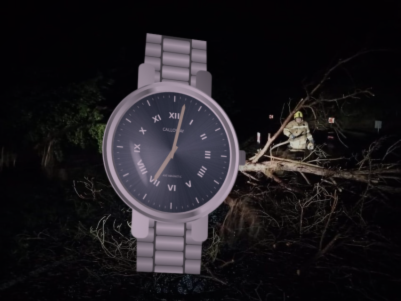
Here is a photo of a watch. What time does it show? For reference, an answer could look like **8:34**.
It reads **7:02**
